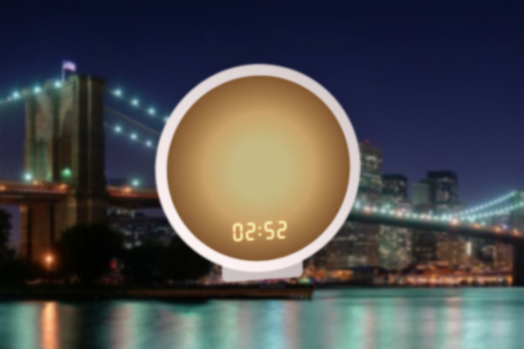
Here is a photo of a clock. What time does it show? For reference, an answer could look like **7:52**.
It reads **2:52**
